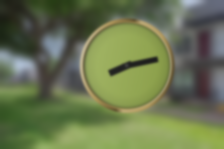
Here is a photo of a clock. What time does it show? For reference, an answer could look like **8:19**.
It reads **8:13**
